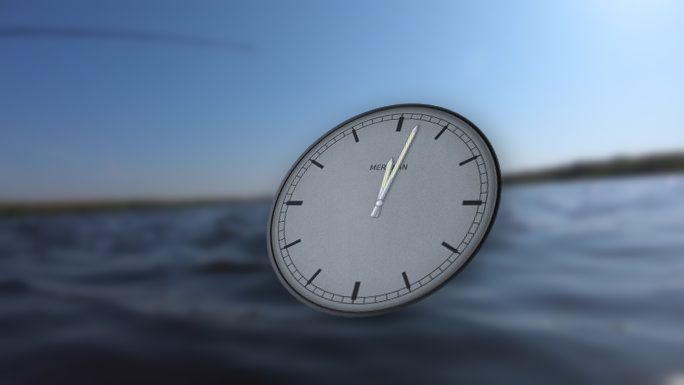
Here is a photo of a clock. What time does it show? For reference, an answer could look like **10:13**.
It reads **12:02**
